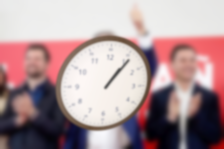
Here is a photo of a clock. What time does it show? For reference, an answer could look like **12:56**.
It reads **1:06**
